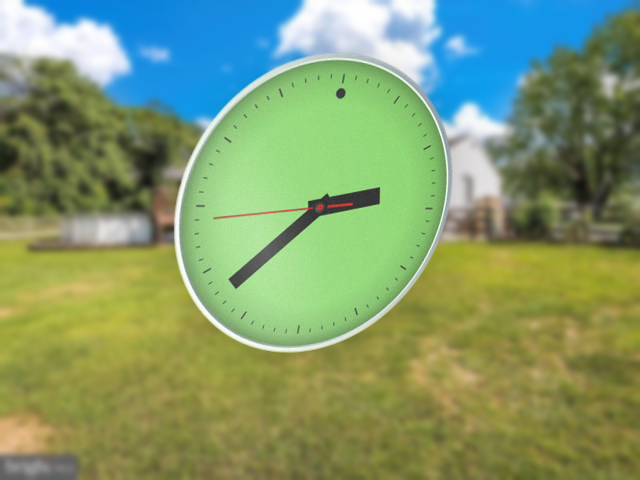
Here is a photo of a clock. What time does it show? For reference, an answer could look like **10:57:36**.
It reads **2:37:44**
